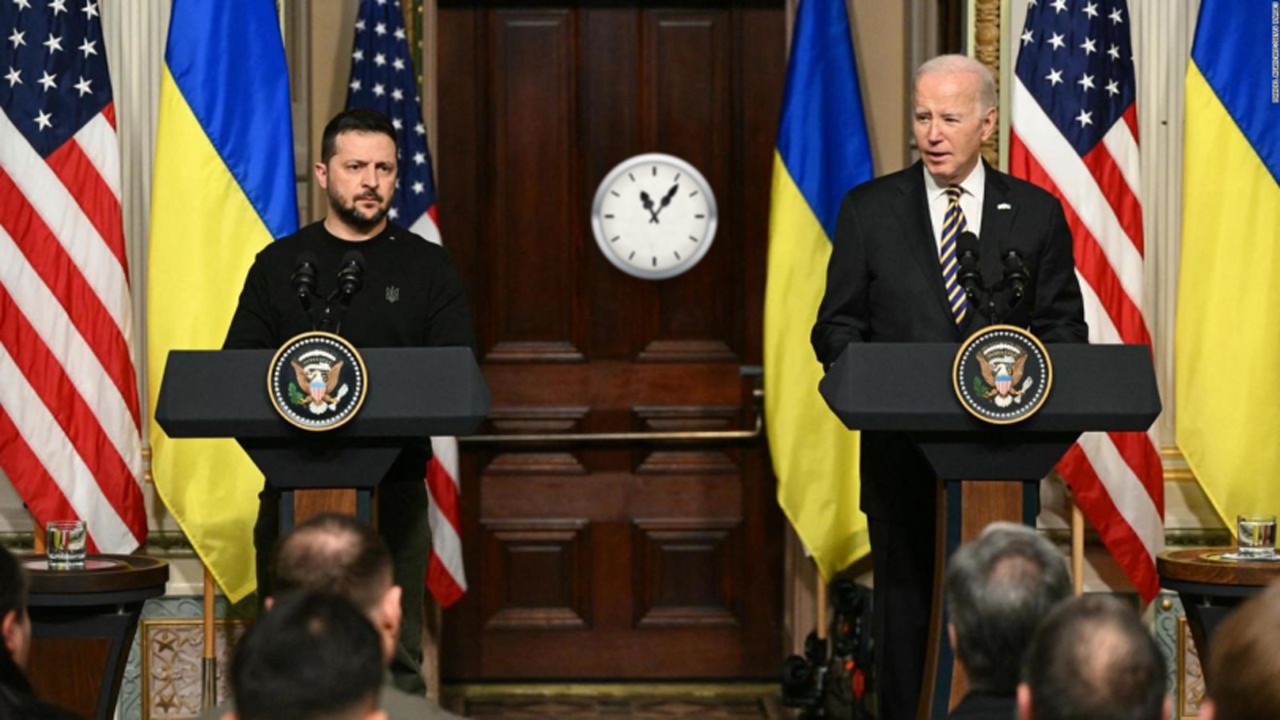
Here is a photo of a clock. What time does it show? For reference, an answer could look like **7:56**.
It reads **11:06**
